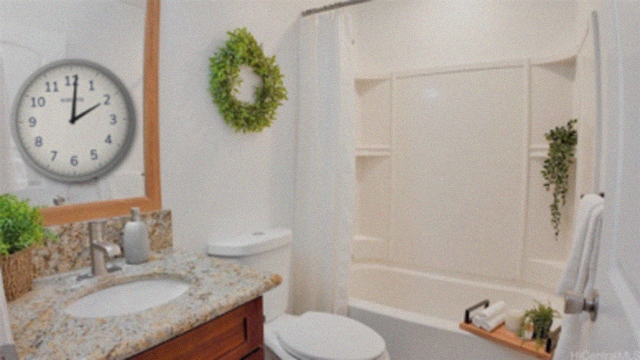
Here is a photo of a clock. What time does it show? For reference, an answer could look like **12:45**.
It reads **2:01**
